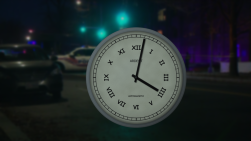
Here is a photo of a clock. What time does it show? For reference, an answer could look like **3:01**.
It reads **4:02**
